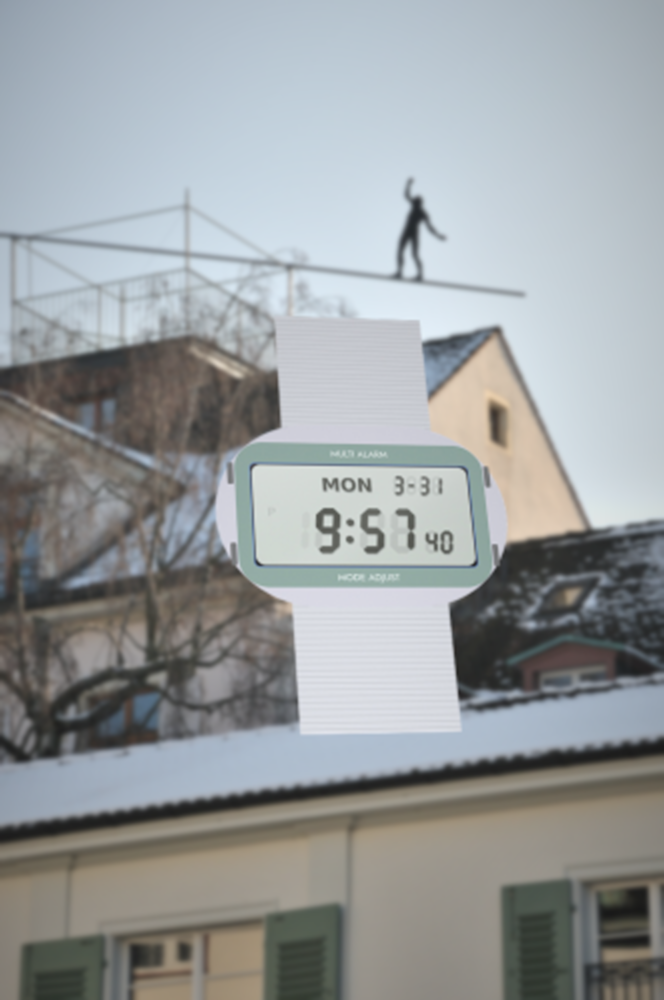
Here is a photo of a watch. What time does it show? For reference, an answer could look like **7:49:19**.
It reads **9:57:40**
